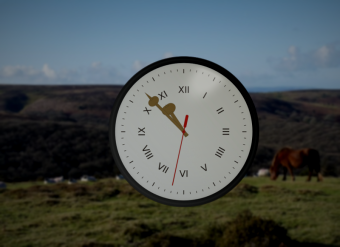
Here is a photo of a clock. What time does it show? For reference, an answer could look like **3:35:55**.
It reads **10:52:32**
